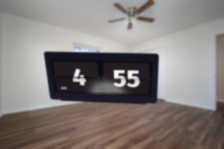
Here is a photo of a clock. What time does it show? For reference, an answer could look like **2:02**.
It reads **4:55**
